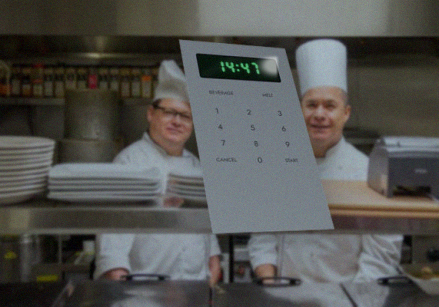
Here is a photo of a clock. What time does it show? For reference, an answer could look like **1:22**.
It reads **14:47**
